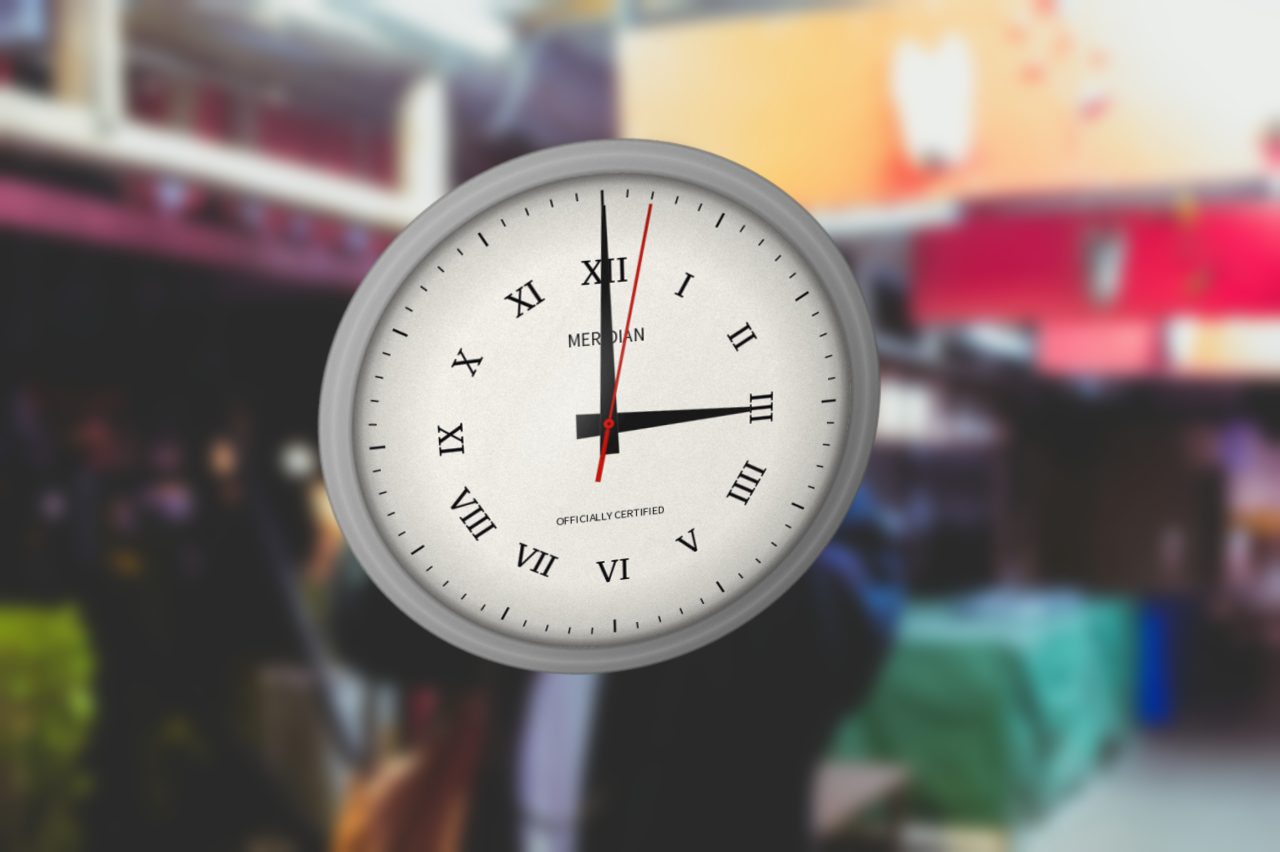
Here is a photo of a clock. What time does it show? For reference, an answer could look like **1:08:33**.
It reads **3:00:02**
